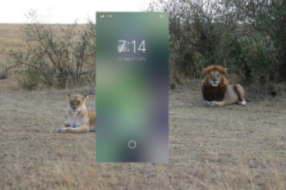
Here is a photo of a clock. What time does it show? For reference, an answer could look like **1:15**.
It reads **7:14**
